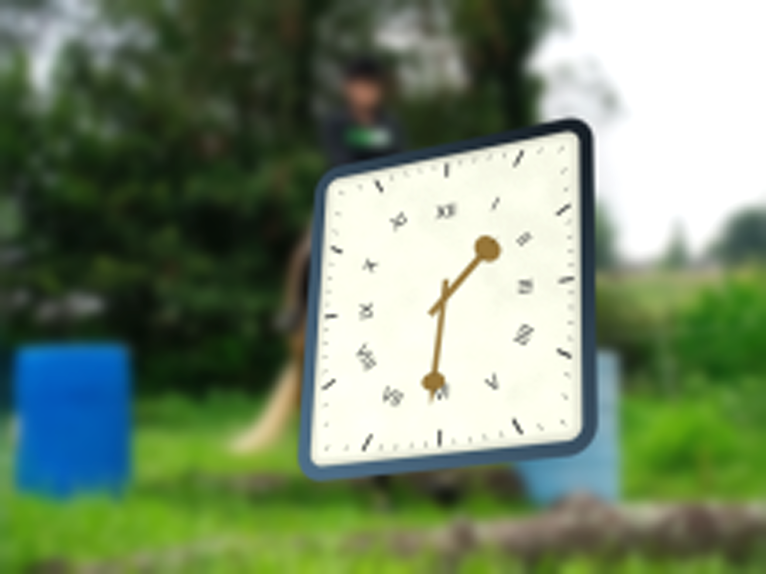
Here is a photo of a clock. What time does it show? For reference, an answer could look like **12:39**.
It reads **1:31**
